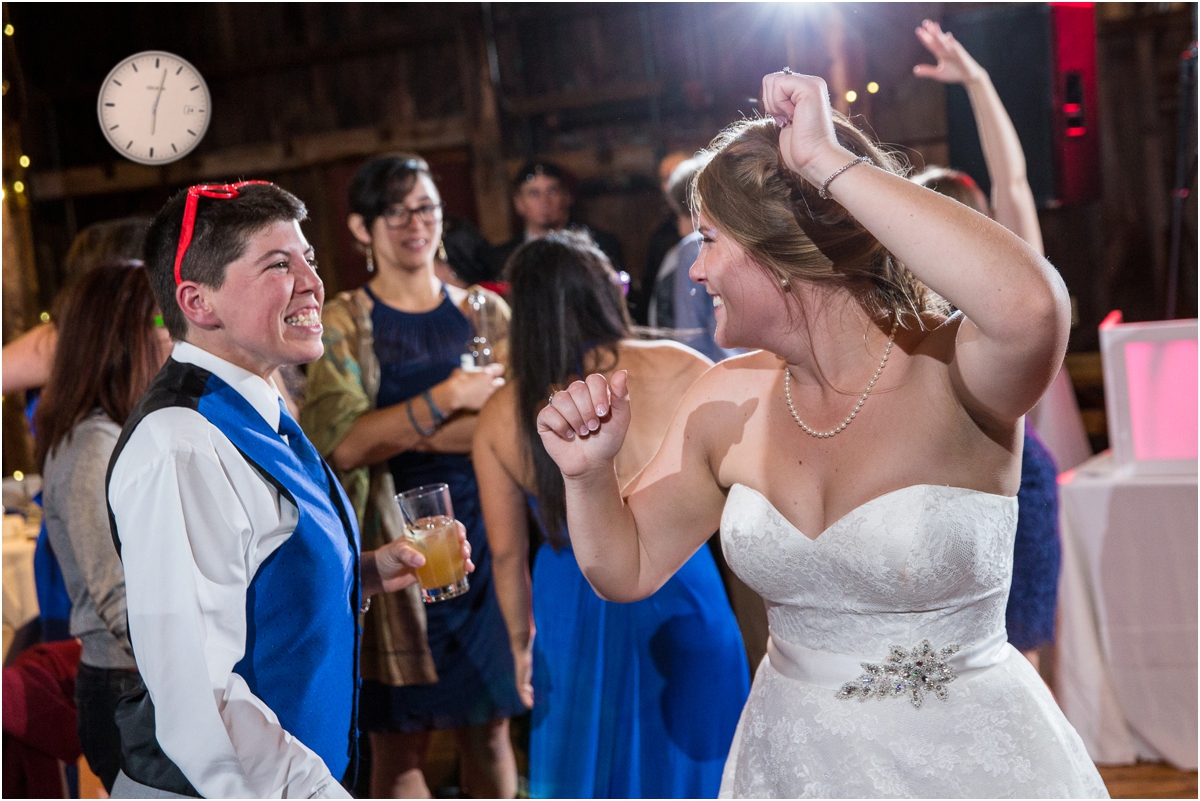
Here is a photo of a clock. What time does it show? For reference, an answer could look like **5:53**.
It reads **6:02**
